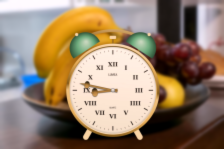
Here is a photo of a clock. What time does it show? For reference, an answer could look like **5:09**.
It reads **8:47**
